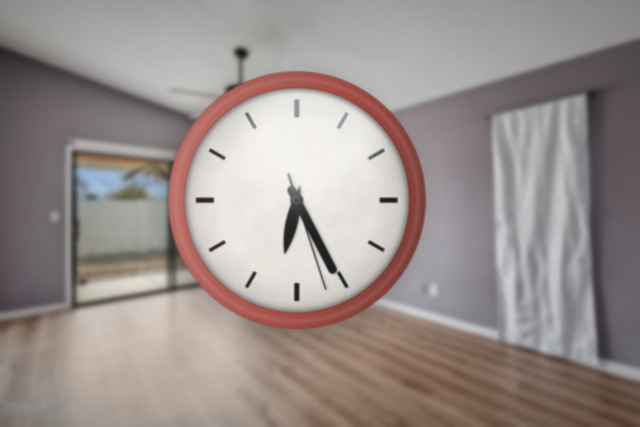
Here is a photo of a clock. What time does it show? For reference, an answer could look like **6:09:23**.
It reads **6:25:27**
